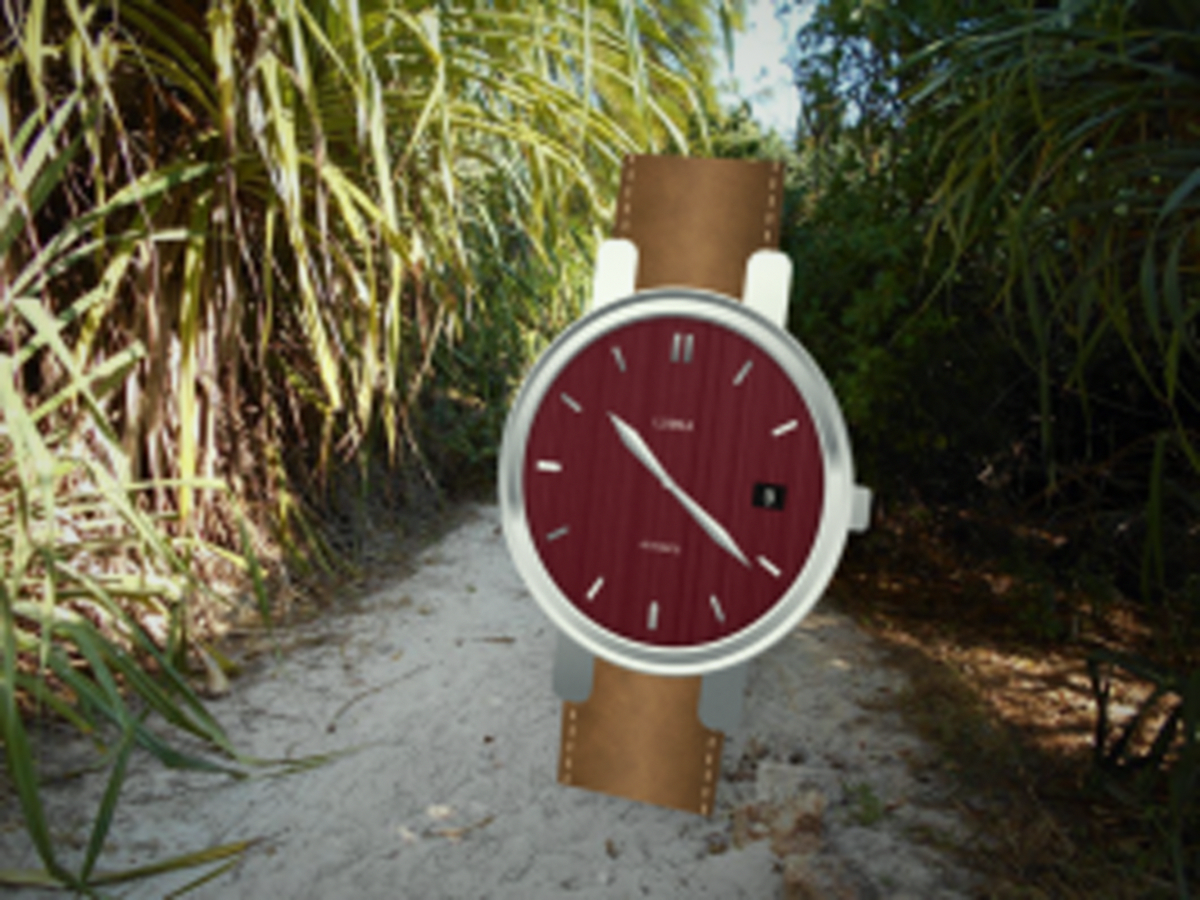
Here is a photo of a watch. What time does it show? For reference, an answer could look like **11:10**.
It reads **10:21**
